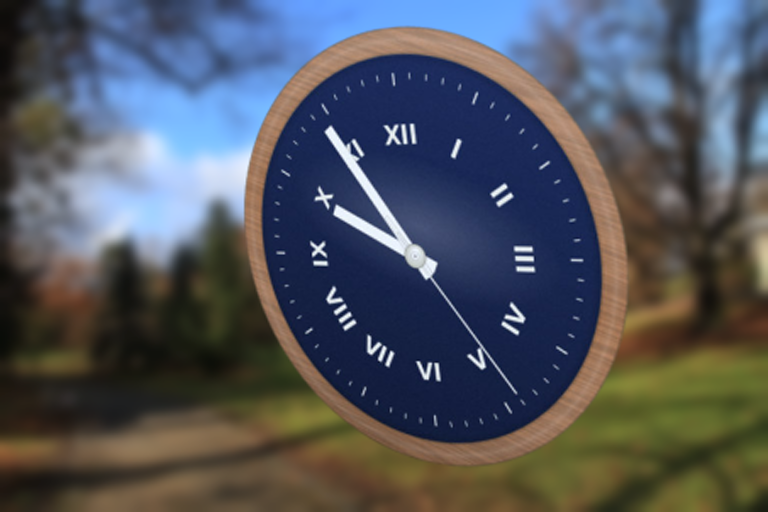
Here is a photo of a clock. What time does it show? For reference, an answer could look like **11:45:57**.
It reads **9:54:24**
